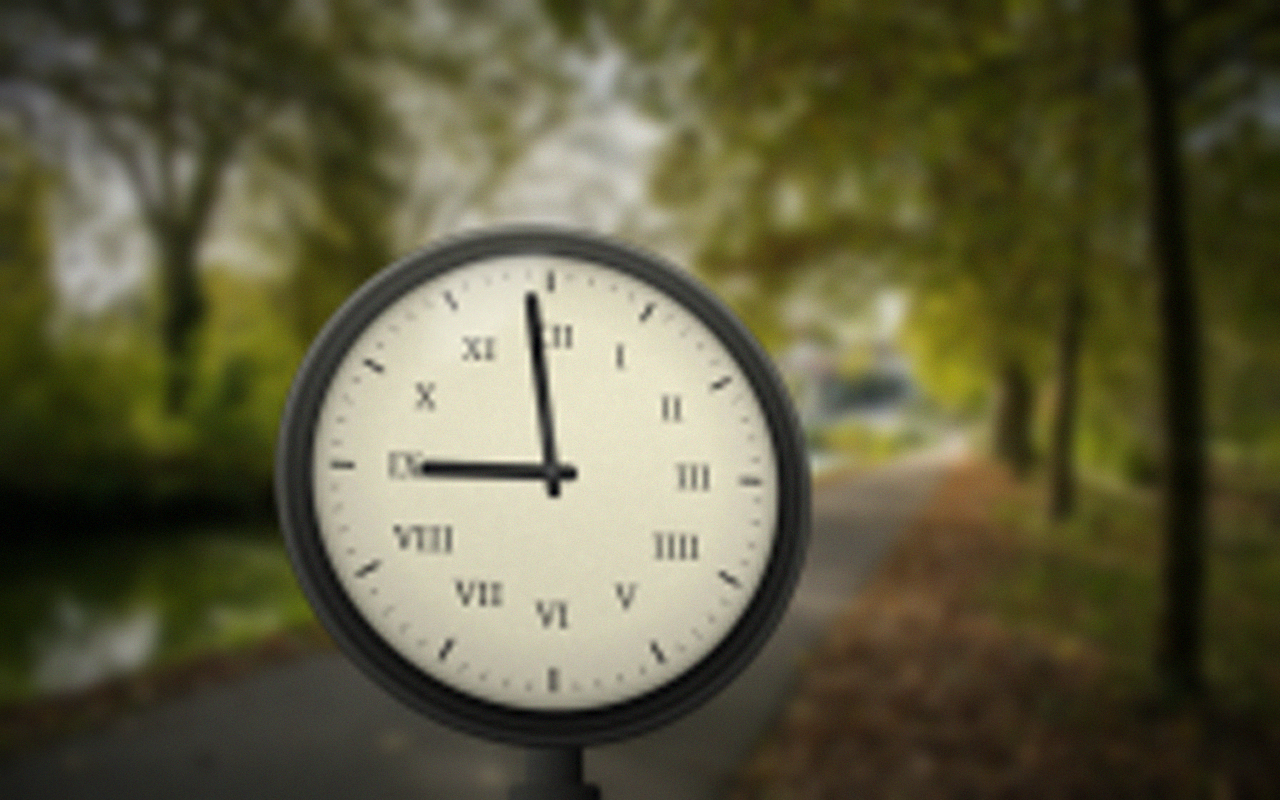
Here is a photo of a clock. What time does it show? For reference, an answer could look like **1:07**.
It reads **8:59**
